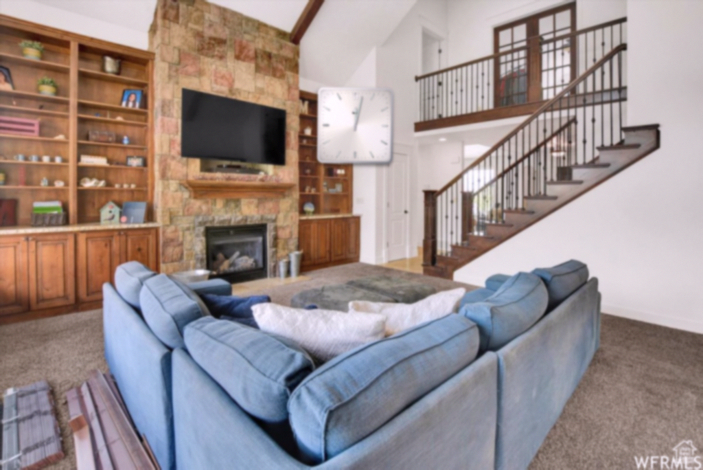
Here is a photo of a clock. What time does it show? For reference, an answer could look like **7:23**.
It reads **12:02**
